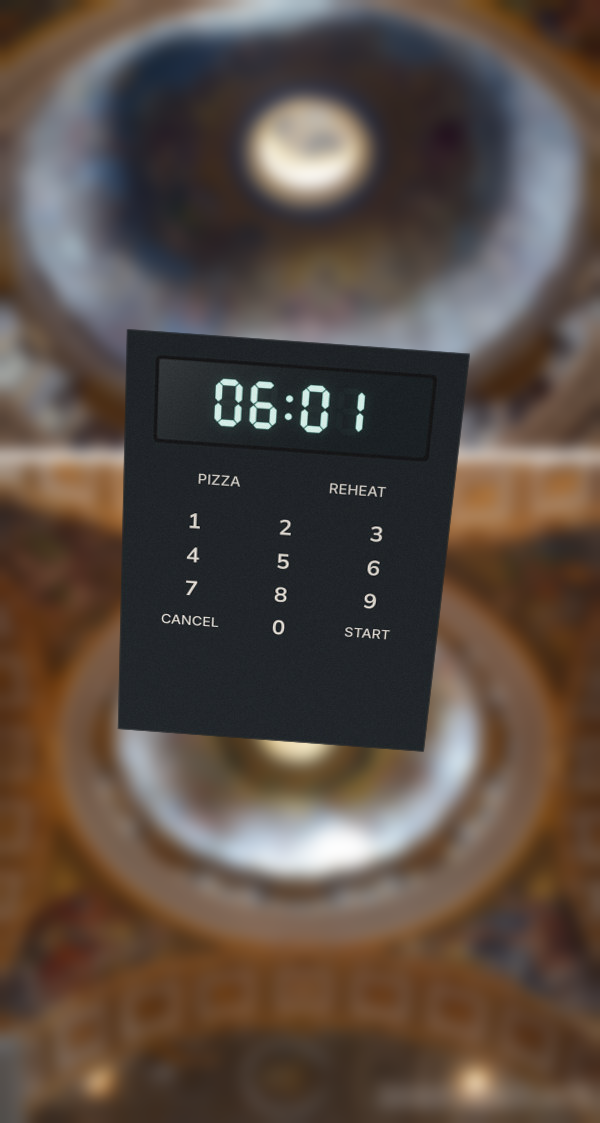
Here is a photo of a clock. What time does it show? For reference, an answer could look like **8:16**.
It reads **6:01**
